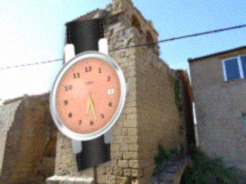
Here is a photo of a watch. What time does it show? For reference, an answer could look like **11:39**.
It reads **6:28**
